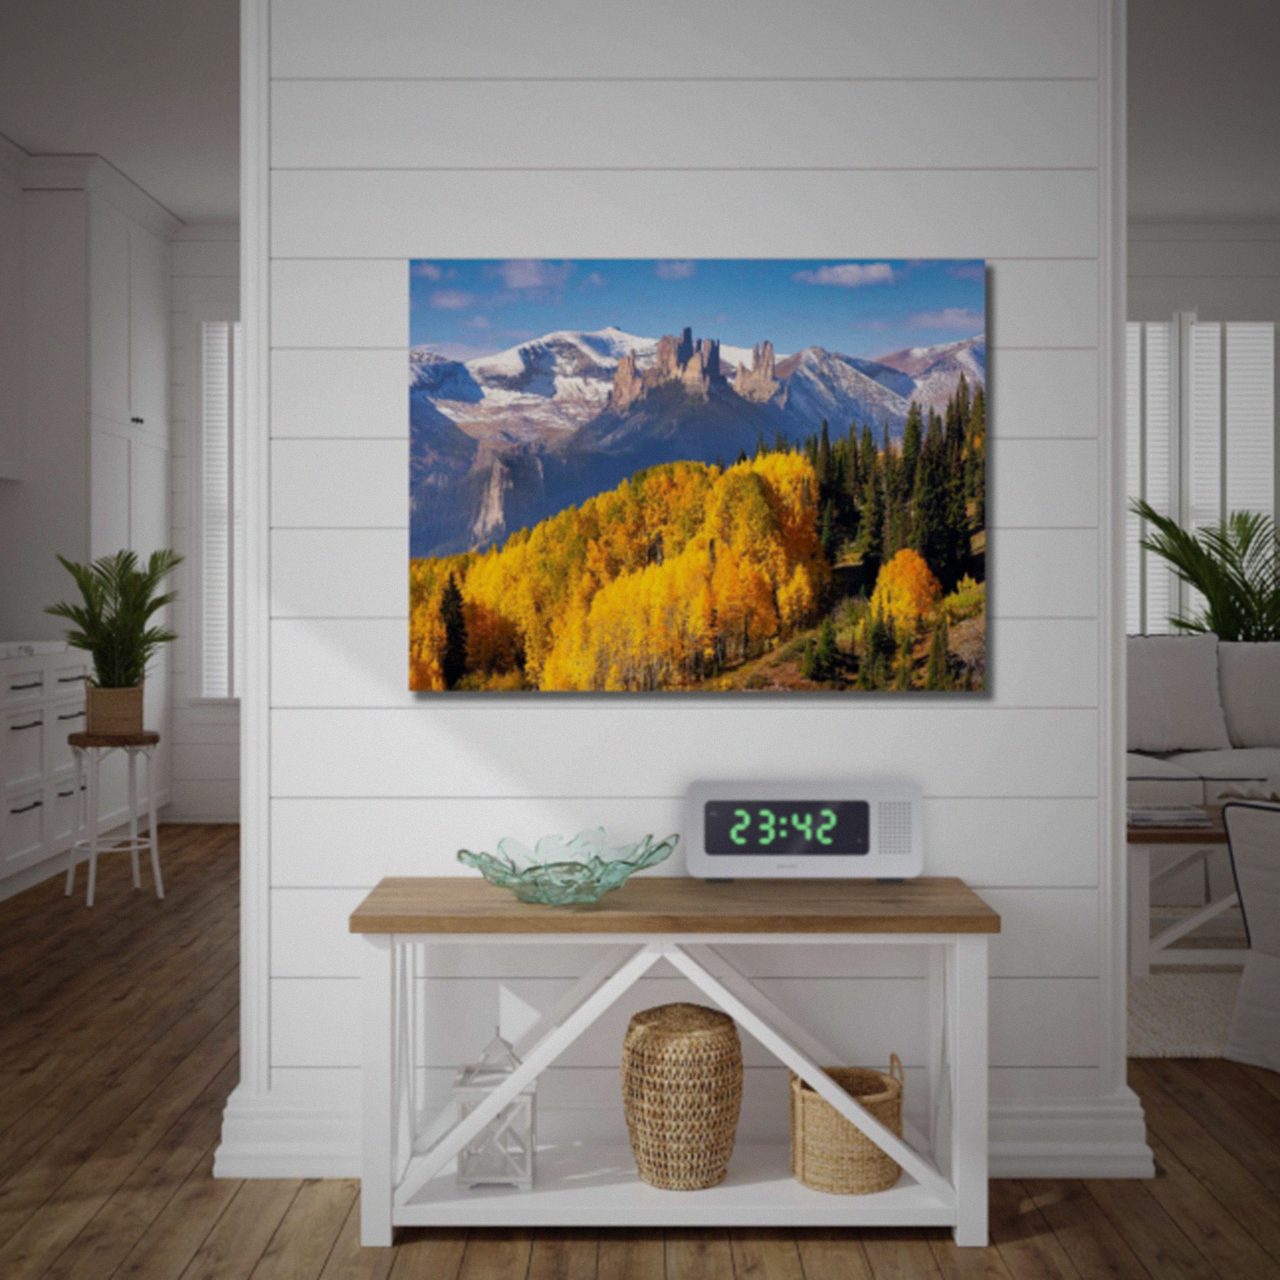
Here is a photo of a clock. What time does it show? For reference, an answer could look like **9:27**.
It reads **23:42**
